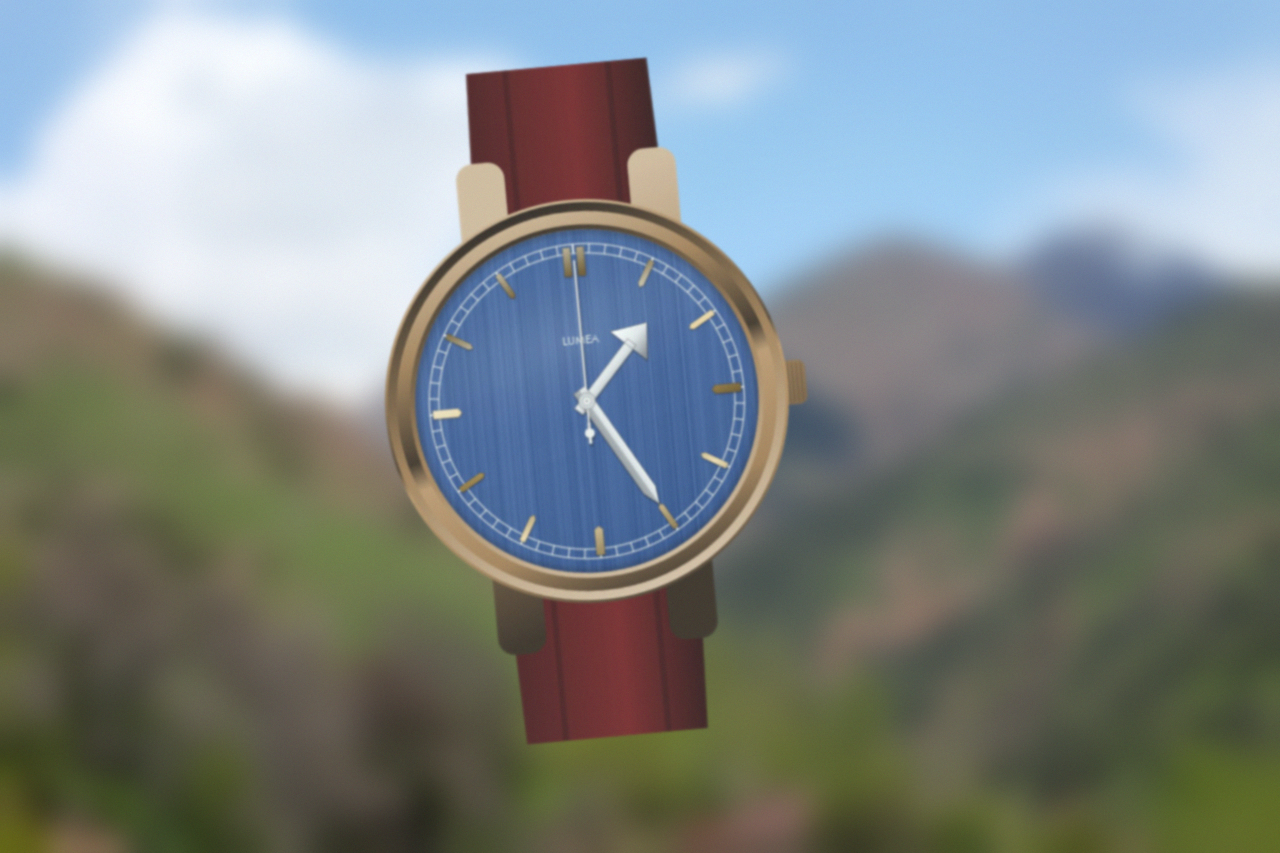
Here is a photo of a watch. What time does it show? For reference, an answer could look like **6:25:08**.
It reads **1:25:00**
